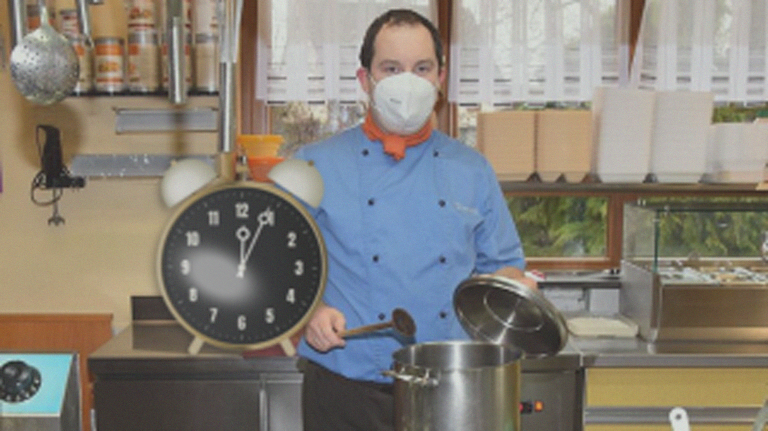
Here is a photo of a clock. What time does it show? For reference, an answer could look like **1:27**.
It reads **12:04**
